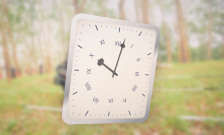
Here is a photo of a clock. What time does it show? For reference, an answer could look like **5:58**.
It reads **10:02**
